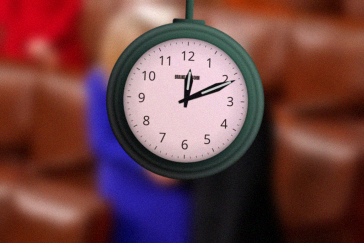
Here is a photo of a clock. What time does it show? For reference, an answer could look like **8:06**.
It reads **12:11**
